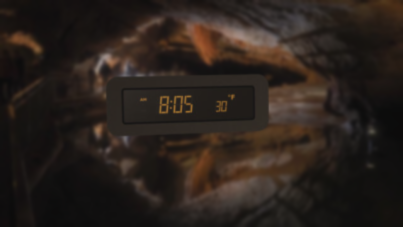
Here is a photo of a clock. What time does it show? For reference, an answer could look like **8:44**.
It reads **8:05**
